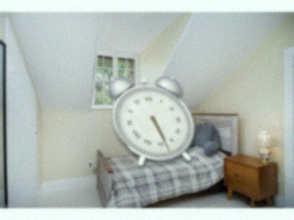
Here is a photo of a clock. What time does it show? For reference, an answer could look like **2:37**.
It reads **5:28**
